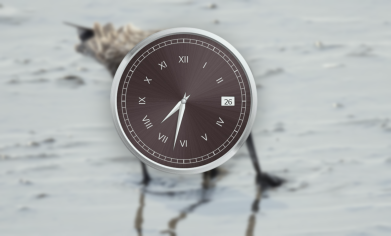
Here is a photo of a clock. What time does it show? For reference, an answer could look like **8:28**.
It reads **7:32**
